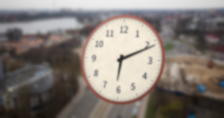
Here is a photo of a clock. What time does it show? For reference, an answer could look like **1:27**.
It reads **6:11**
